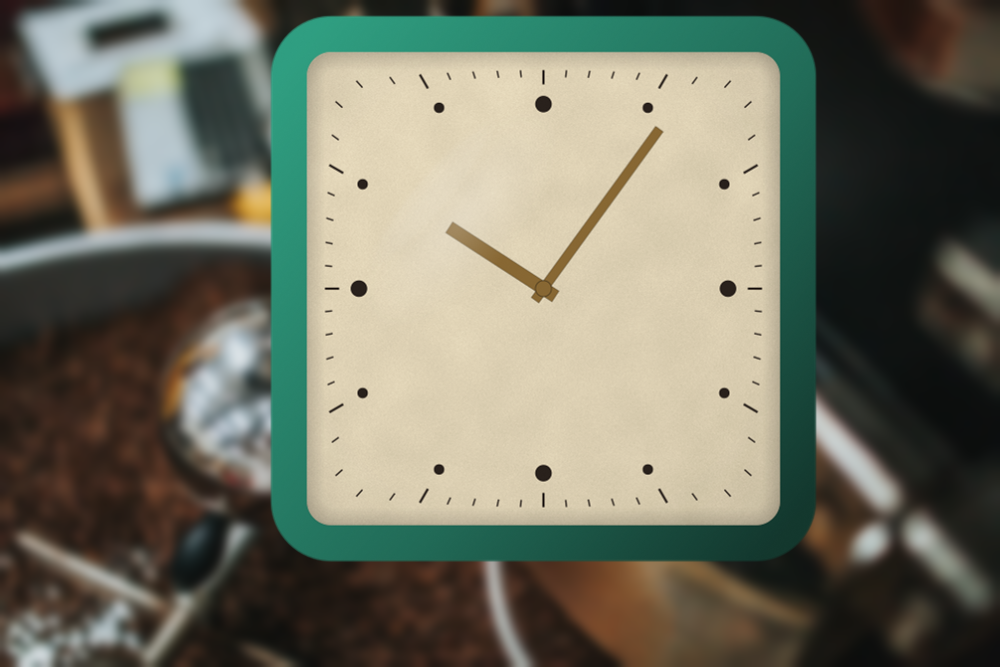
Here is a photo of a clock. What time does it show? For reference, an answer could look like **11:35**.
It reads **10:06**
